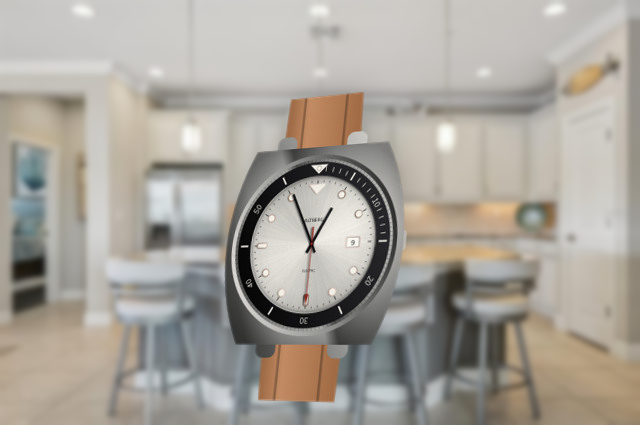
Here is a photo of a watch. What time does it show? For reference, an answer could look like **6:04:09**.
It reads **12:55:30**
